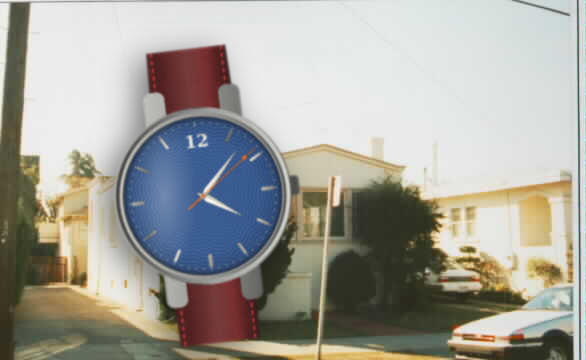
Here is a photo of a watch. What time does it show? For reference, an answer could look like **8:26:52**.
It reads **4:07:09**
